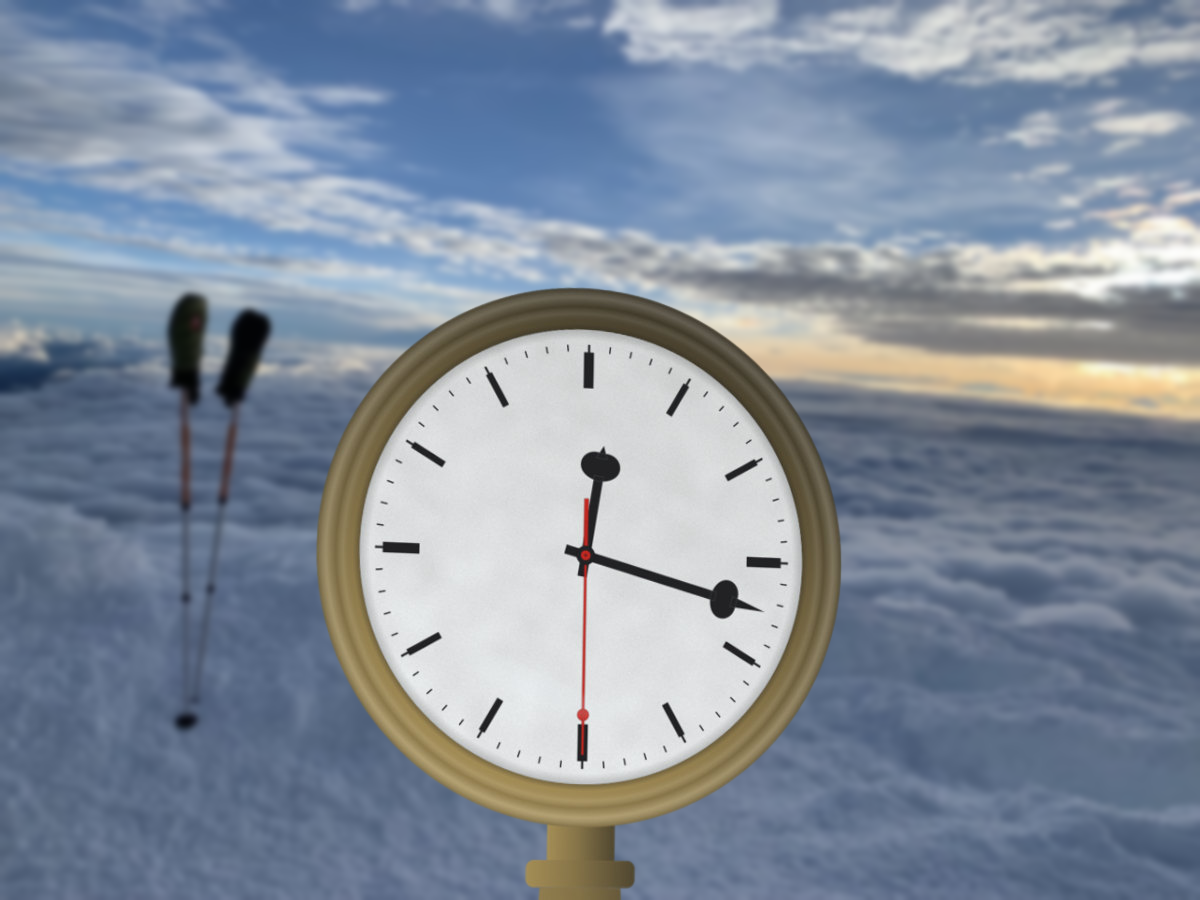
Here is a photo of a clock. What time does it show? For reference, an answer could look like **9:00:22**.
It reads **12:17:30**
